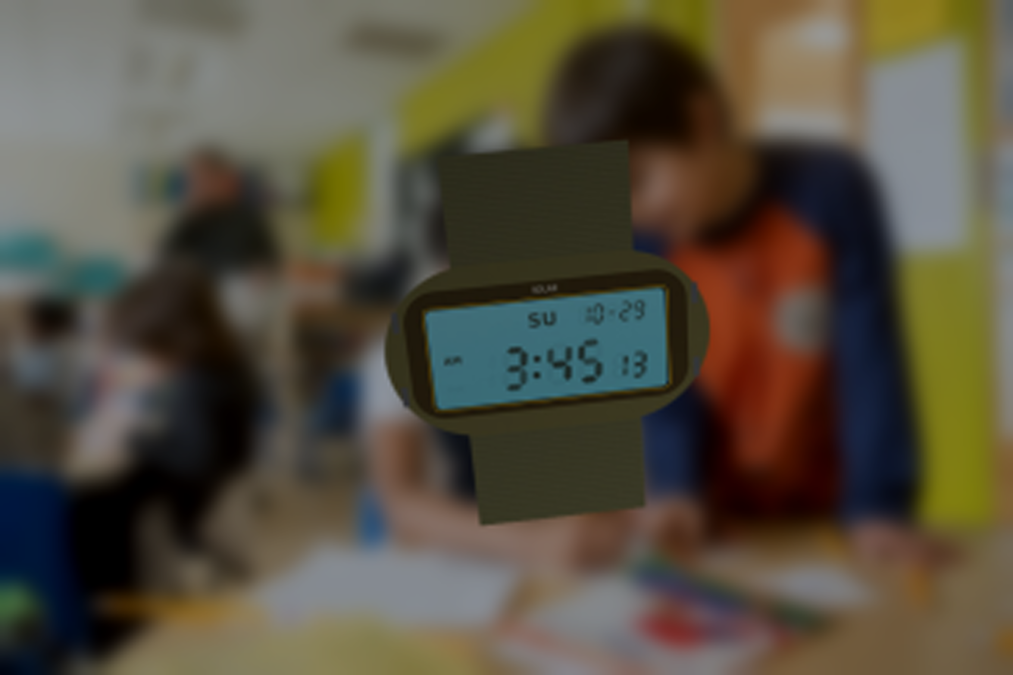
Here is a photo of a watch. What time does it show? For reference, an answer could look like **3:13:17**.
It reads **3:45:13**
